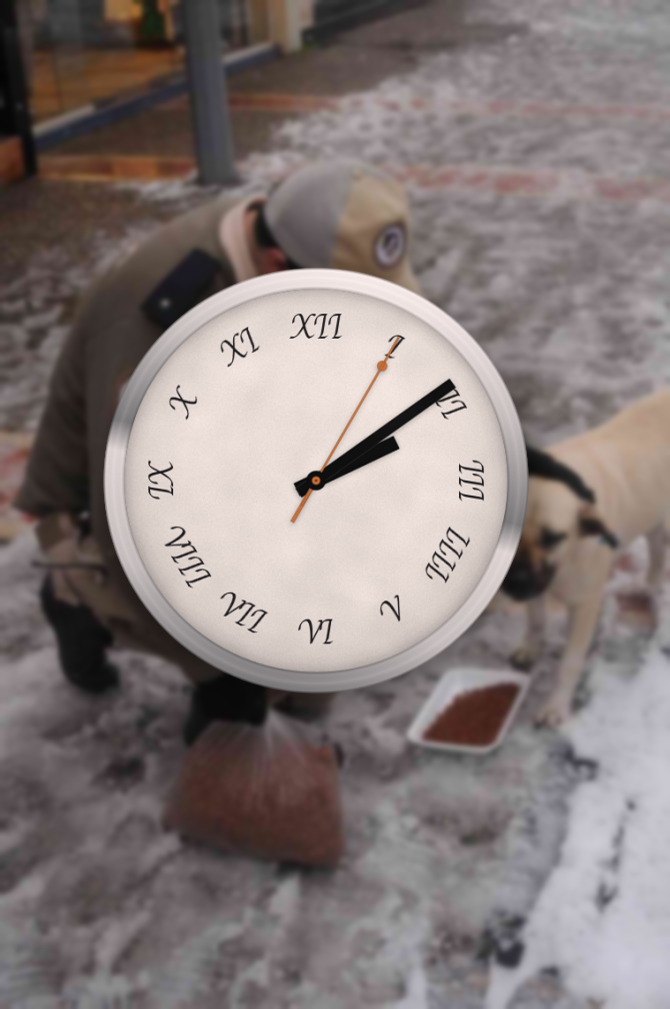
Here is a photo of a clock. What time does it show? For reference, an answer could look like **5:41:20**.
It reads **2:09:05**
